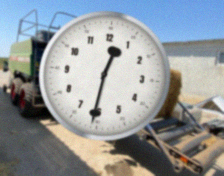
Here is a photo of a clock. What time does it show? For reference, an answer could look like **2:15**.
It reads **12:31**
